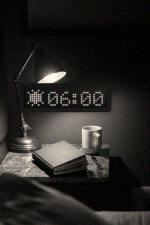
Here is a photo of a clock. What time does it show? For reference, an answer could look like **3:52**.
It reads **6:00**
